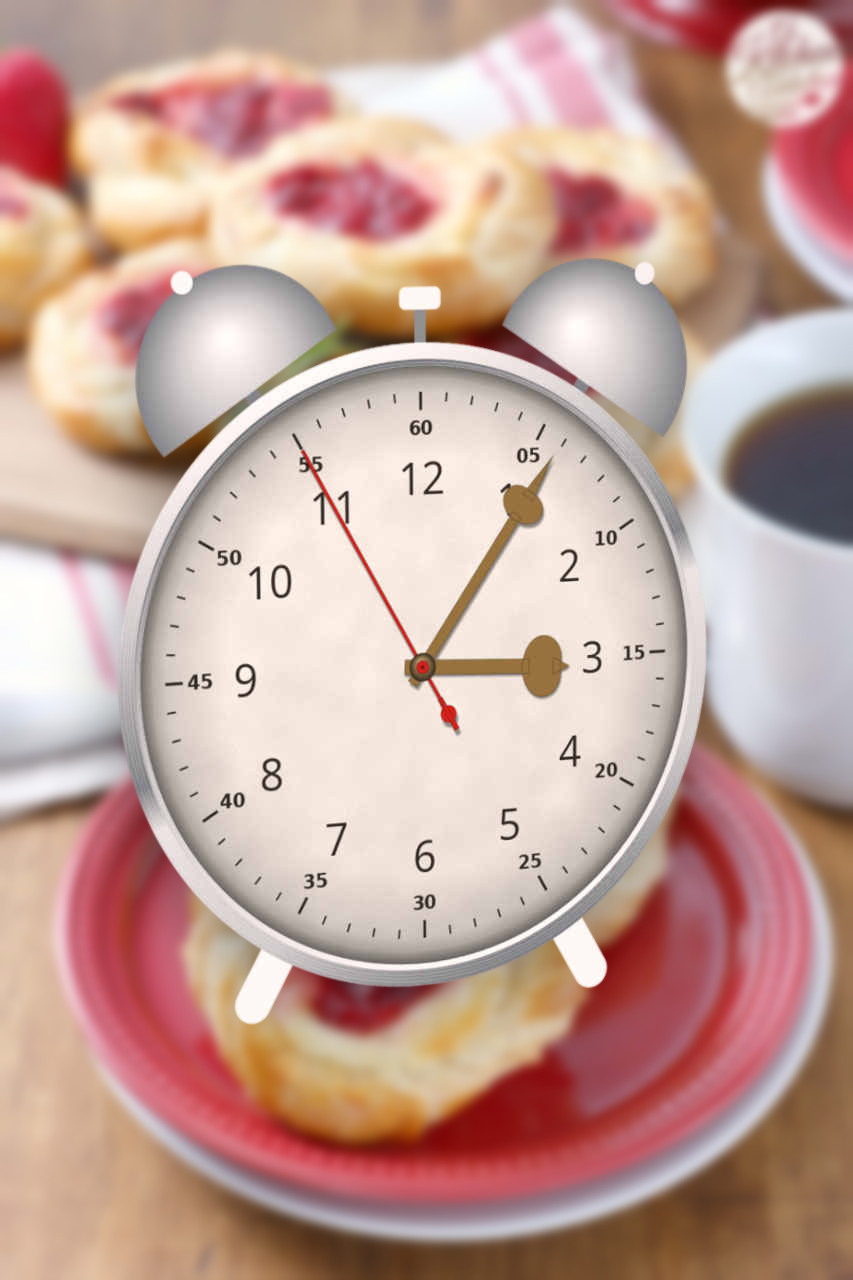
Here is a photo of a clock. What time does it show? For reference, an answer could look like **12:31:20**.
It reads **3:05:55**
